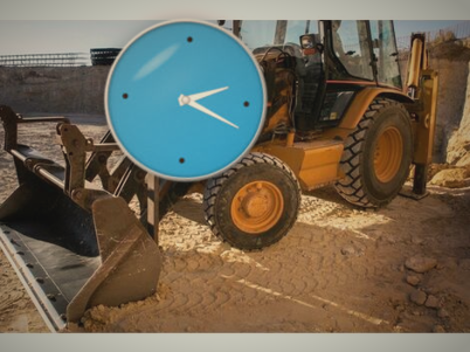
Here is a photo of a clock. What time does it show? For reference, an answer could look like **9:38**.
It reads **2:19**
